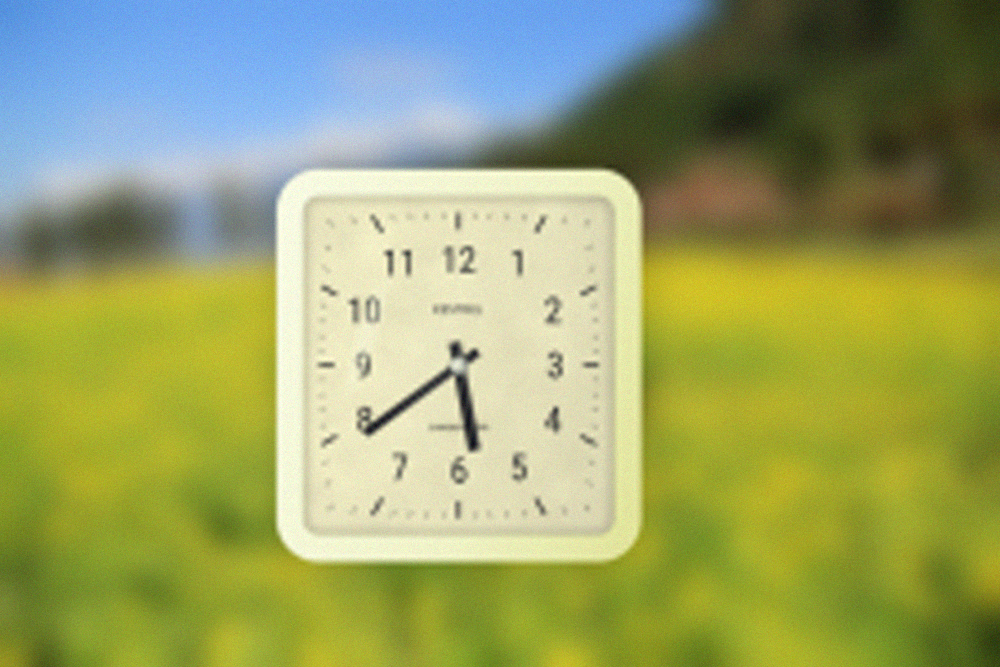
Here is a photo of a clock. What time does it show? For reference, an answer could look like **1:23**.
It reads **5:39**
